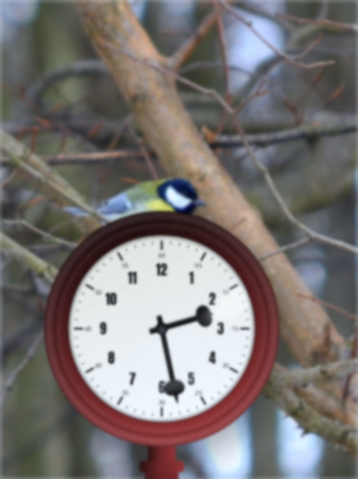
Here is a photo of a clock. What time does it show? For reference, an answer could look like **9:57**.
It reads **2:28**
